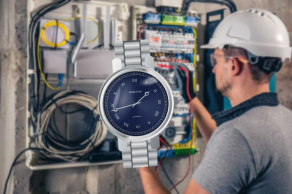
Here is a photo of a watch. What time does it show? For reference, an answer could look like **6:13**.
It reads **1:43**
